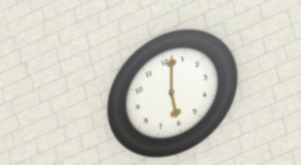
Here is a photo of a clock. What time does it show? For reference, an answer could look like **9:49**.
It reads **6:02**
